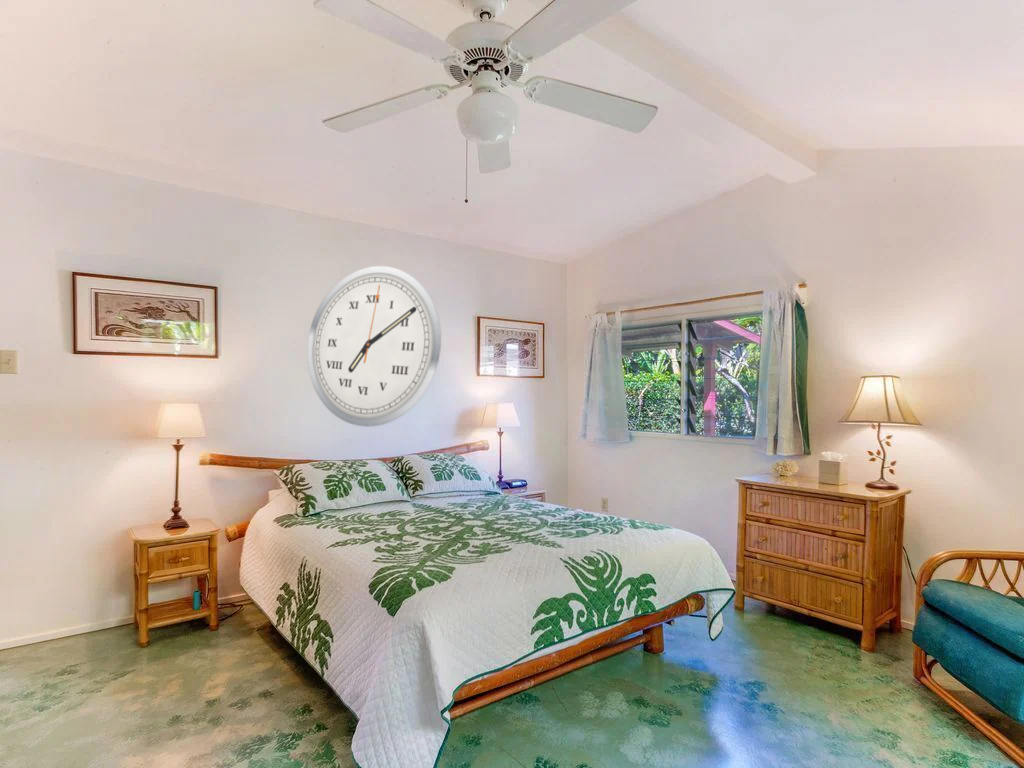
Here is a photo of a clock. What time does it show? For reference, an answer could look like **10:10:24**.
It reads **7:09:01**
